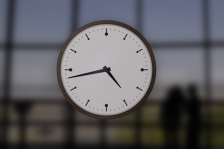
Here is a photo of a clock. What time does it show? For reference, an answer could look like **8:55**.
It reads **4:43**
